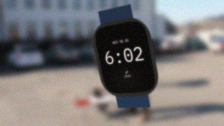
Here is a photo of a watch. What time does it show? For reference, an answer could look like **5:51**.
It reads **6:02**
